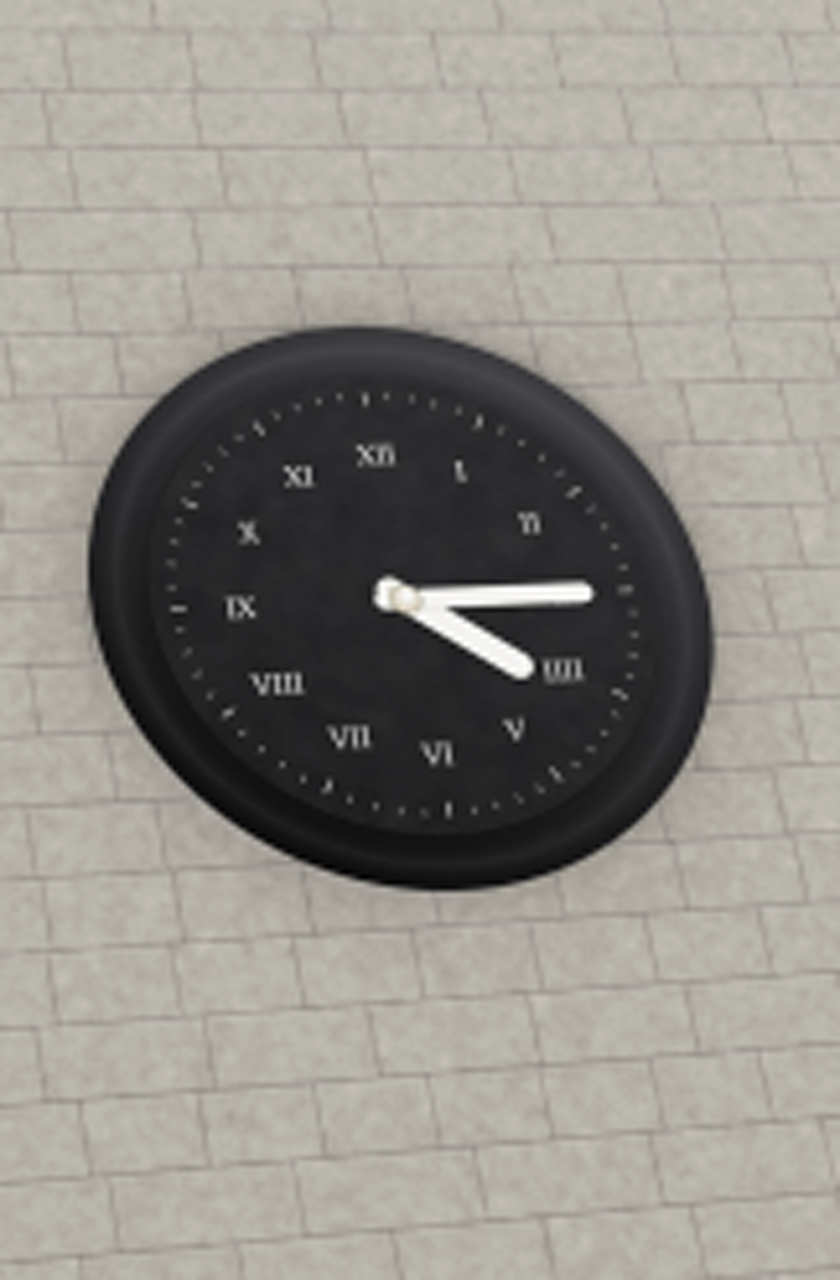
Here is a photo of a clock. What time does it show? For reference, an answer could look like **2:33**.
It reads **4:15**
